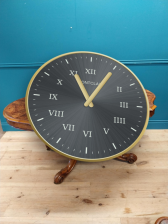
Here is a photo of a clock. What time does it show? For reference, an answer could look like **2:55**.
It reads **11:05**
